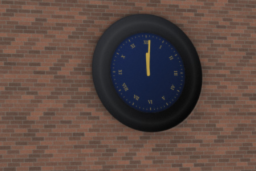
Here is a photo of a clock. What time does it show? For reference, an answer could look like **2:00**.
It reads **12:01**
